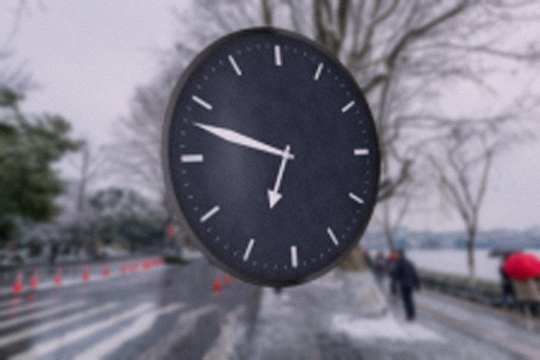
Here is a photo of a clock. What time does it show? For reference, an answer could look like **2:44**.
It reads **6:48**
